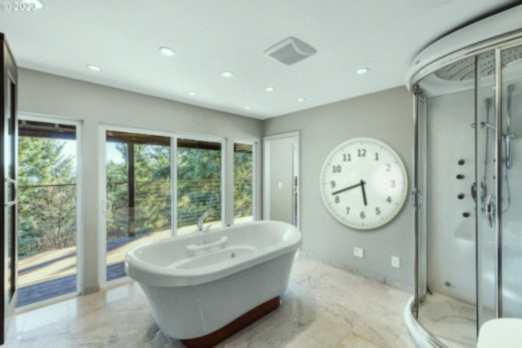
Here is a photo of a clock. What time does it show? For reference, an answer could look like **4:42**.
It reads **5:42**
